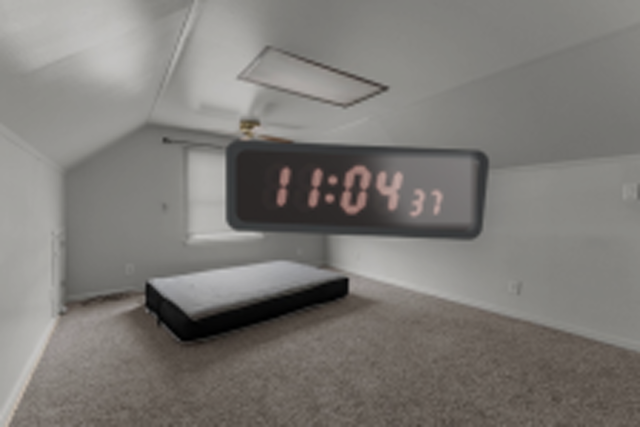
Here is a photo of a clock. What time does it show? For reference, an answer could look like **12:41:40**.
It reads **11:04:37**
